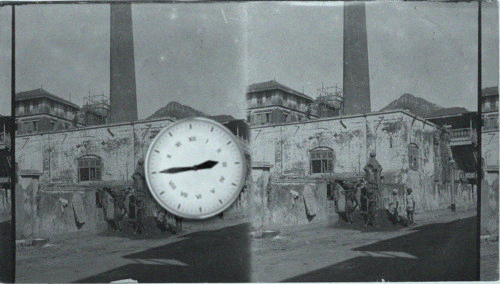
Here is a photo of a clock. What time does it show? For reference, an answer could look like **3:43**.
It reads **2:45**
